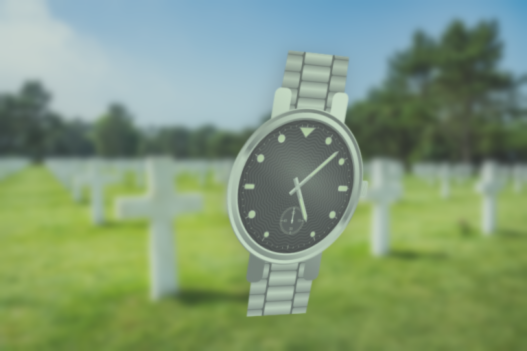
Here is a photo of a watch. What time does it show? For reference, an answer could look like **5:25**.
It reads **5:08**
